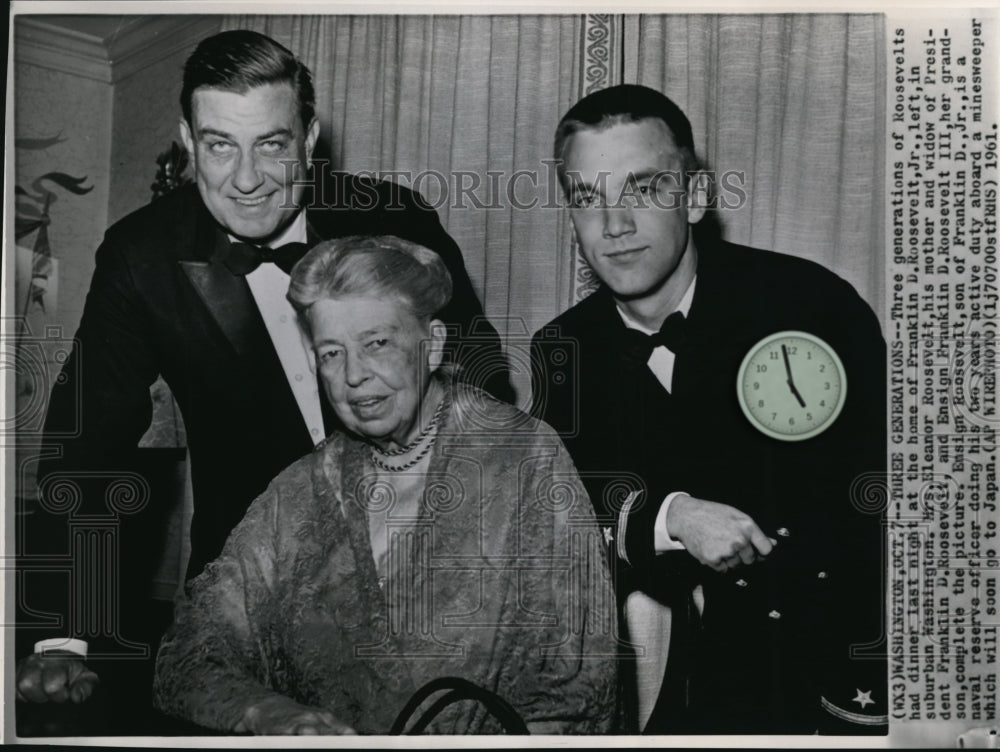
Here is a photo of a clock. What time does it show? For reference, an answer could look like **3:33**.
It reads **4:58**
